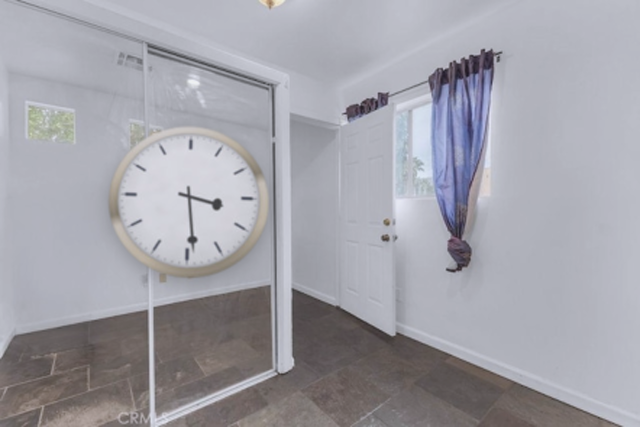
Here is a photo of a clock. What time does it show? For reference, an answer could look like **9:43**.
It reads **3:29**
